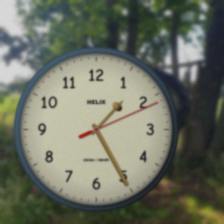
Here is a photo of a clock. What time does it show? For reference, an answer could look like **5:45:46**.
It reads **1:25:11**
